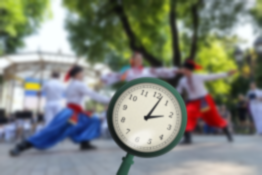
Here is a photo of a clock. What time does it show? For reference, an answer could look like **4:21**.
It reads **2:02**
